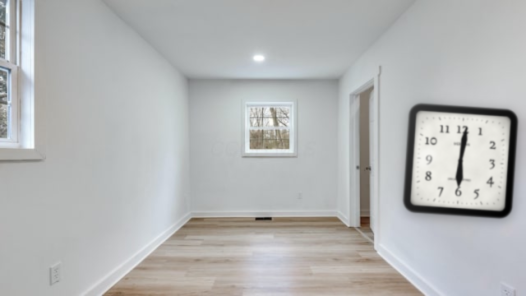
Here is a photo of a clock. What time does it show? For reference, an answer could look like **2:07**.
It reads **6:01**
